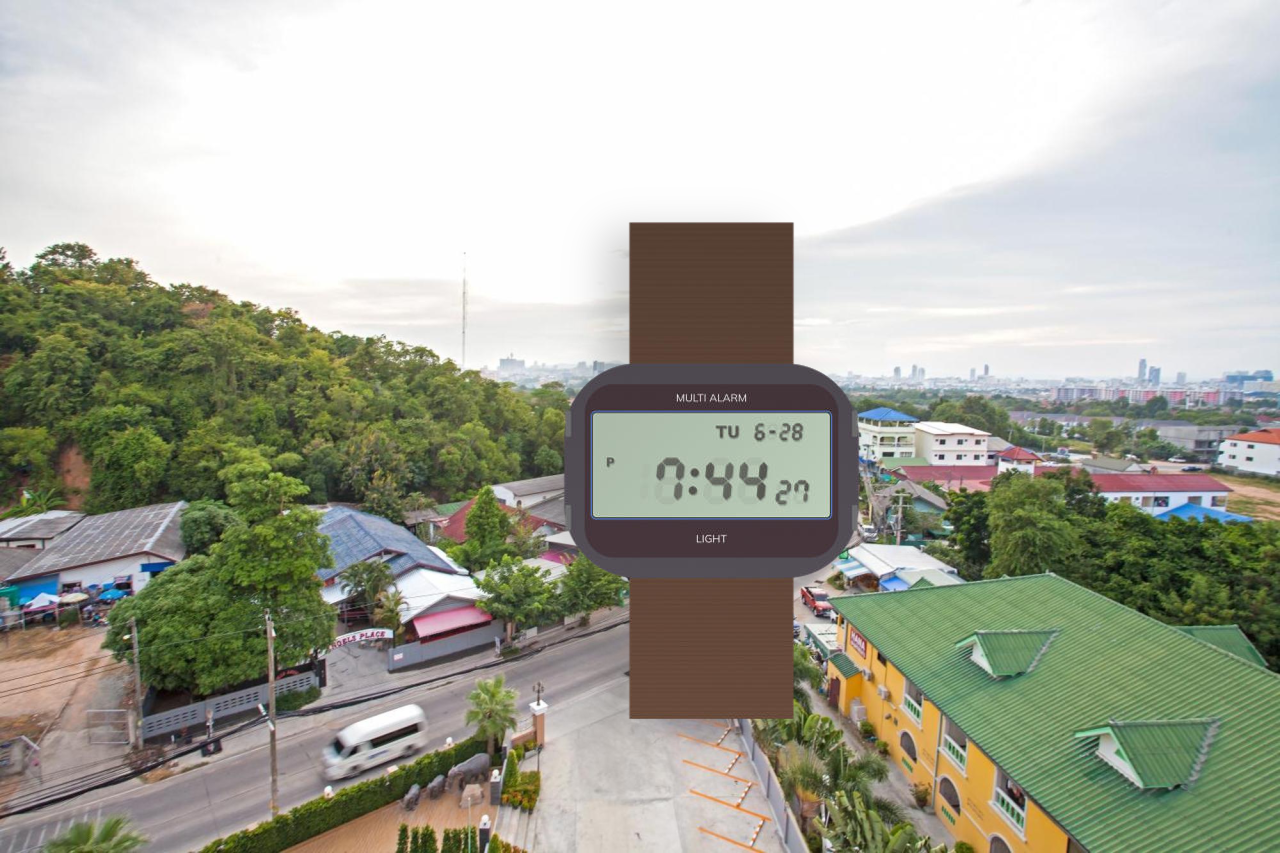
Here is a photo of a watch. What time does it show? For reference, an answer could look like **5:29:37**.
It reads **7:44:27**
